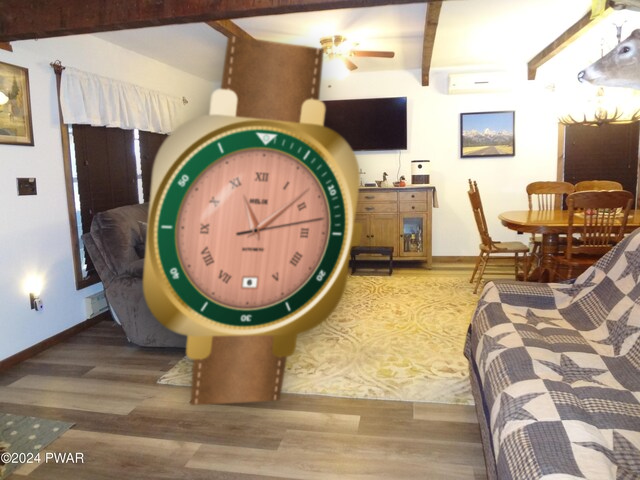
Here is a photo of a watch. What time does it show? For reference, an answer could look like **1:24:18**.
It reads **11:08:13**
